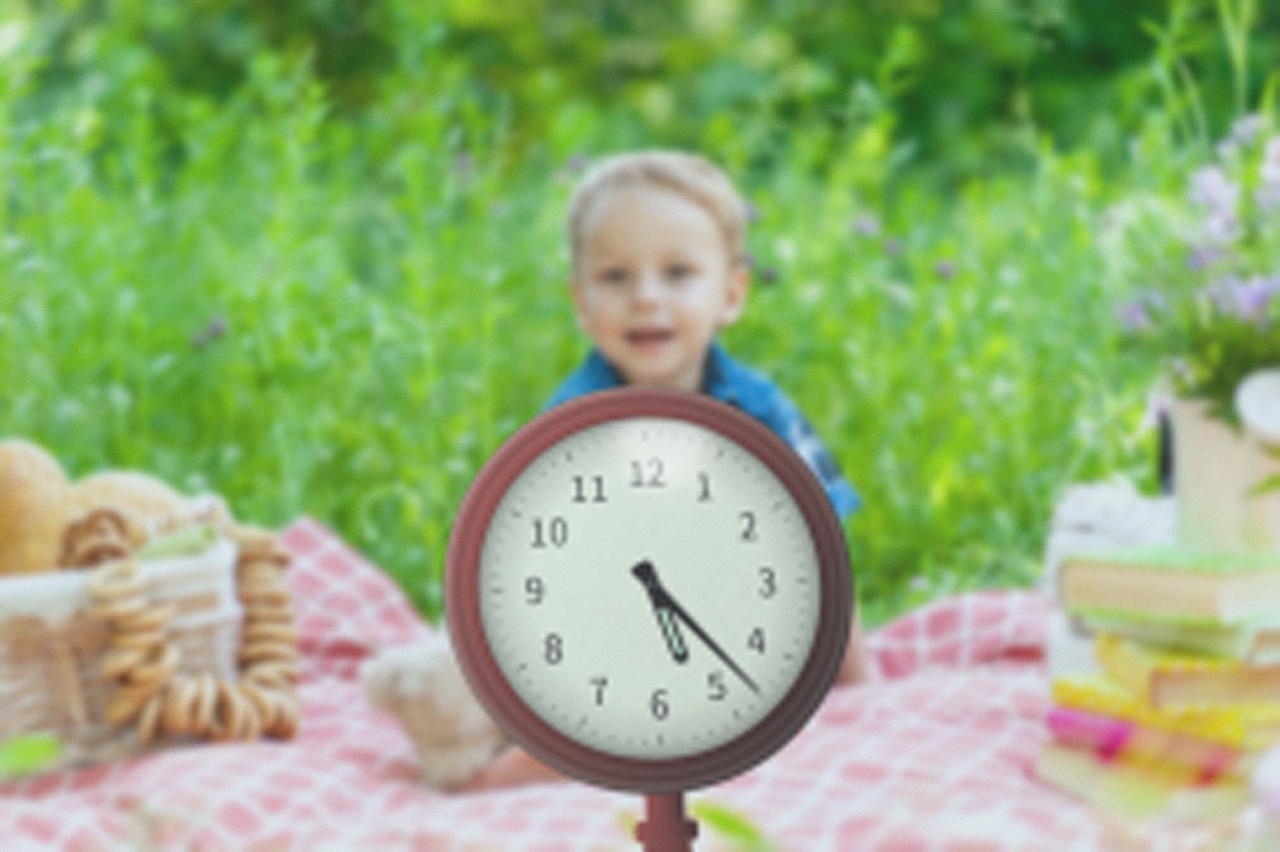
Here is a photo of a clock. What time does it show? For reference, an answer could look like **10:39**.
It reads **5:23**
